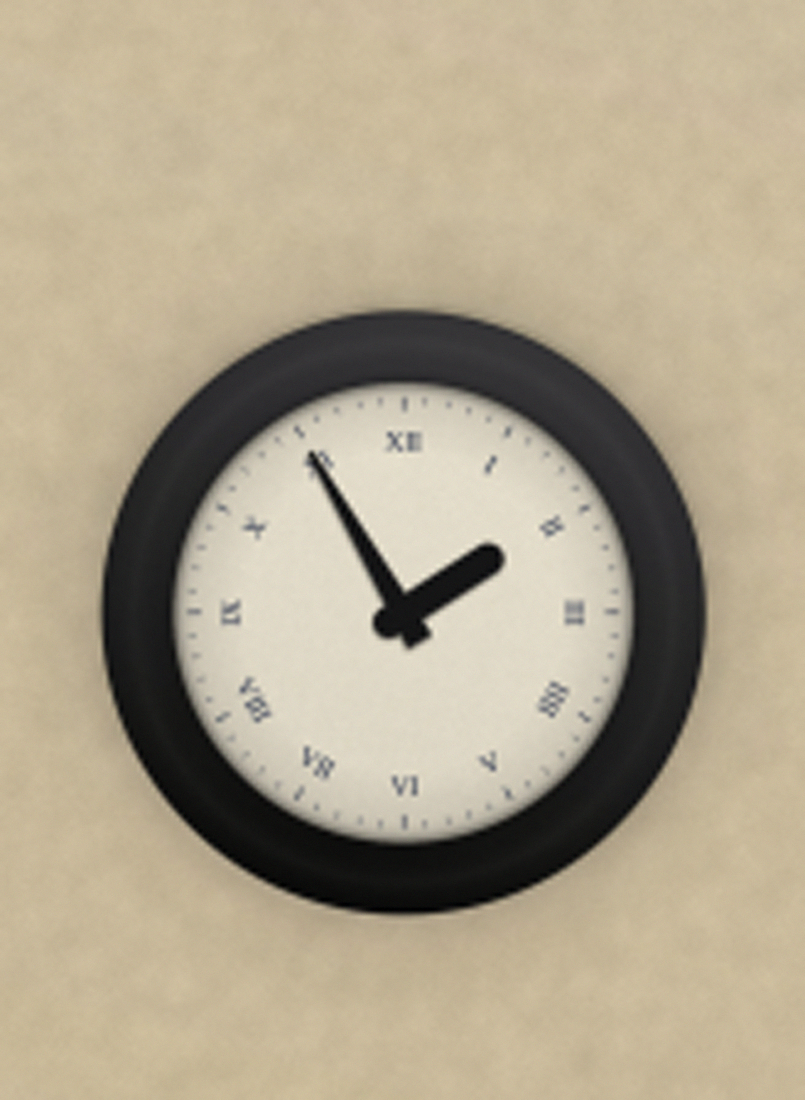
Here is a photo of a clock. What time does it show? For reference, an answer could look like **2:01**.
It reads **1:55**
